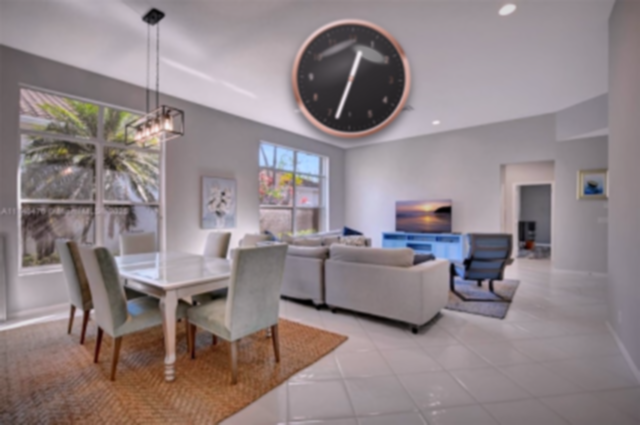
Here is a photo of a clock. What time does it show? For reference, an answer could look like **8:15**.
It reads **12:33**
